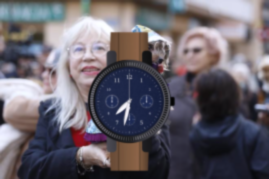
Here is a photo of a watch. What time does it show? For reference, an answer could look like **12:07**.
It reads **7:32**
